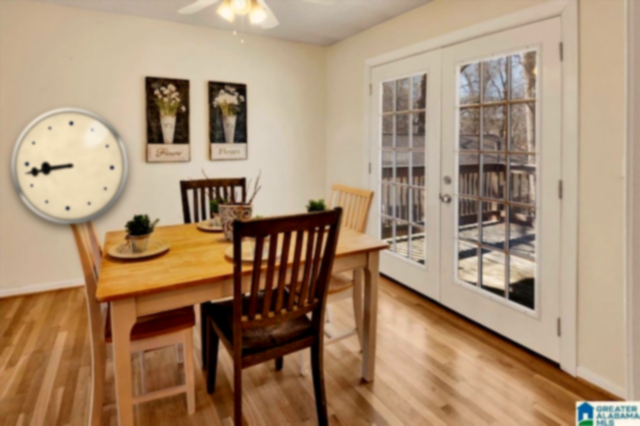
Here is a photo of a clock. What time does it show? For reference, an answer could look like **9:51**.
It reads **8:43**
